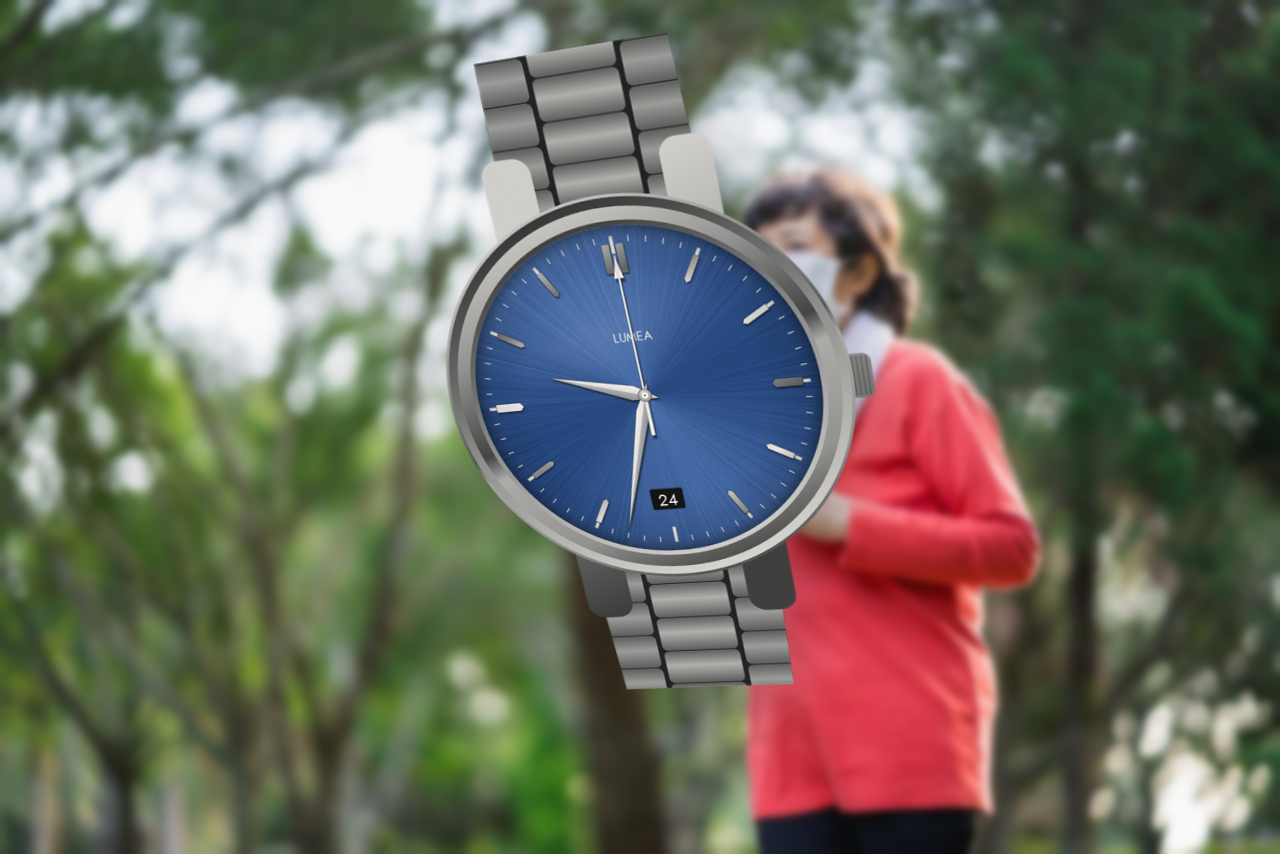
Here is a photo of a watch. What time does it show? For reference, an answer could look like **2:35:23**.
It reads **9:33:00**
